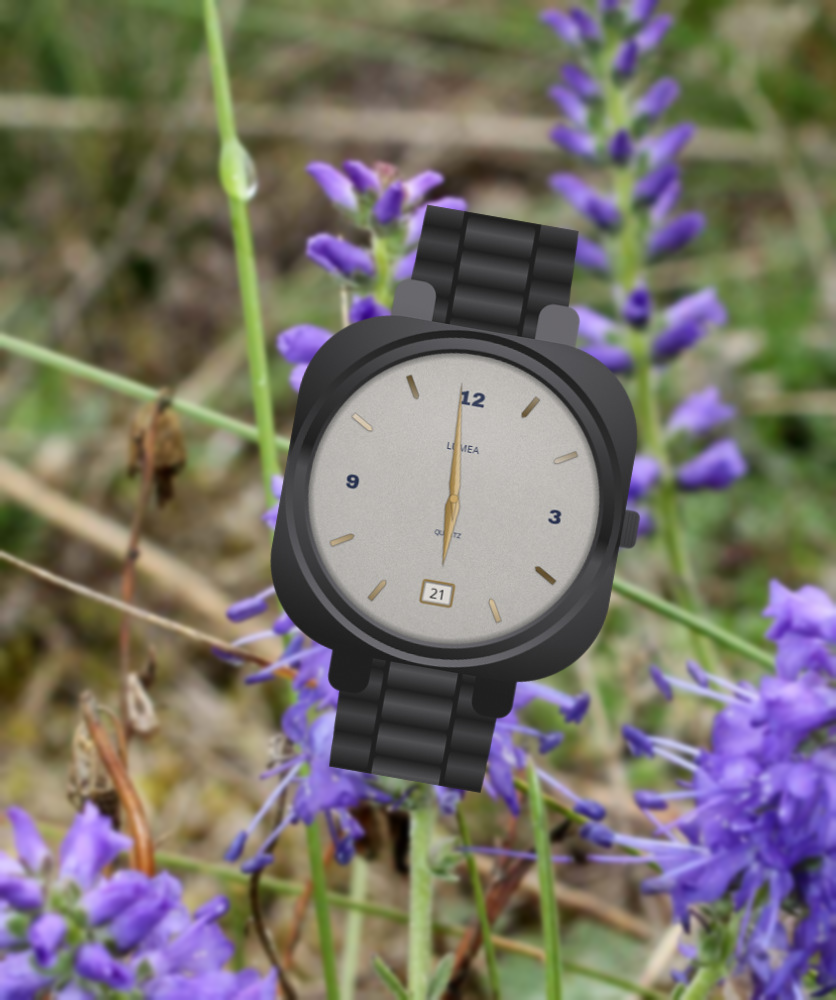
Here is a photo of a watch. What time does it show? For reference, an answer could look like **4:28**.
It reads **5:59**
